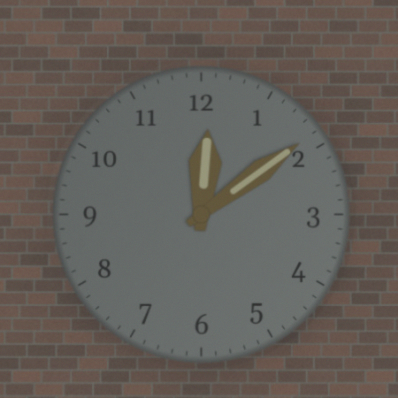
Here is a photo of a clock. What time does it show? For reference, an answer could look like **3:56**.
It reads **12:09**
